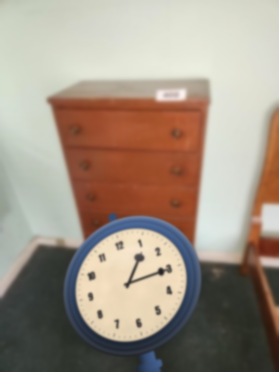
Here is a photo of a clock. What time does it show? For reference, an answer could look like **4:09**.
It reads **1:15**
